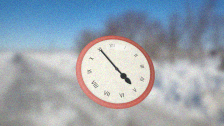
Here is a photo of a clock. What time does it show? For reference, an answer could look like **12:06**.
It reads **4:55**
